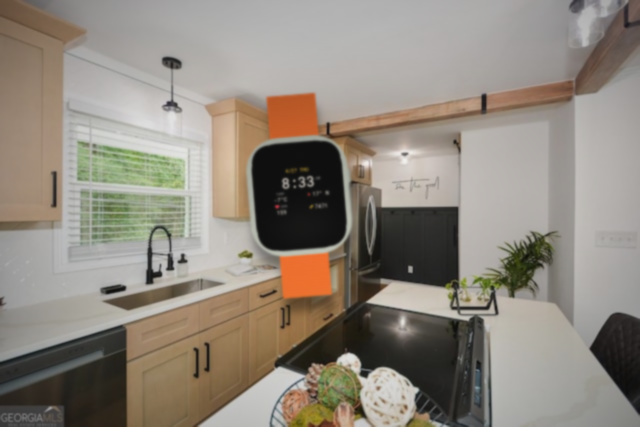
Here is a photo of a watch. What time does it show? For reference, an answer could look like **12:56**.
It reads **8:33**
